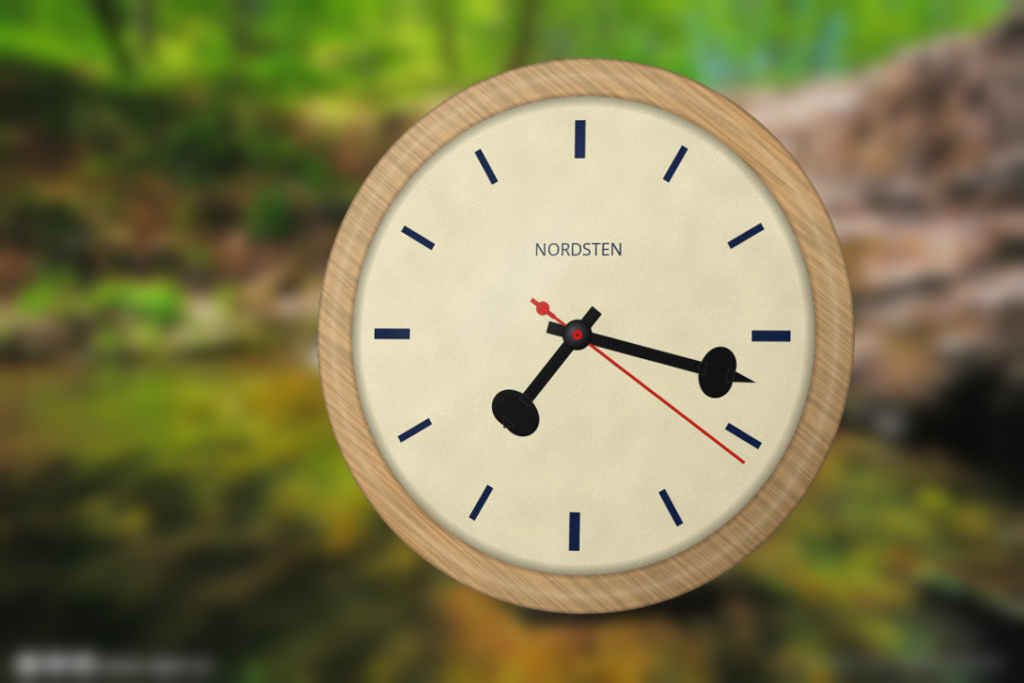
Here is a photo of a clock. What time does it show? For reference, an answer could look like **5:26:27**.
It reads **7:17:21**
